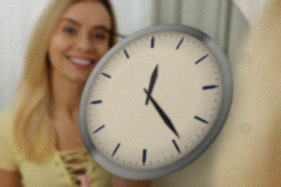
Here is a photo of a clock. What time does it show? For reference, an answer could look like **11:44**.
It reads **12:24**
